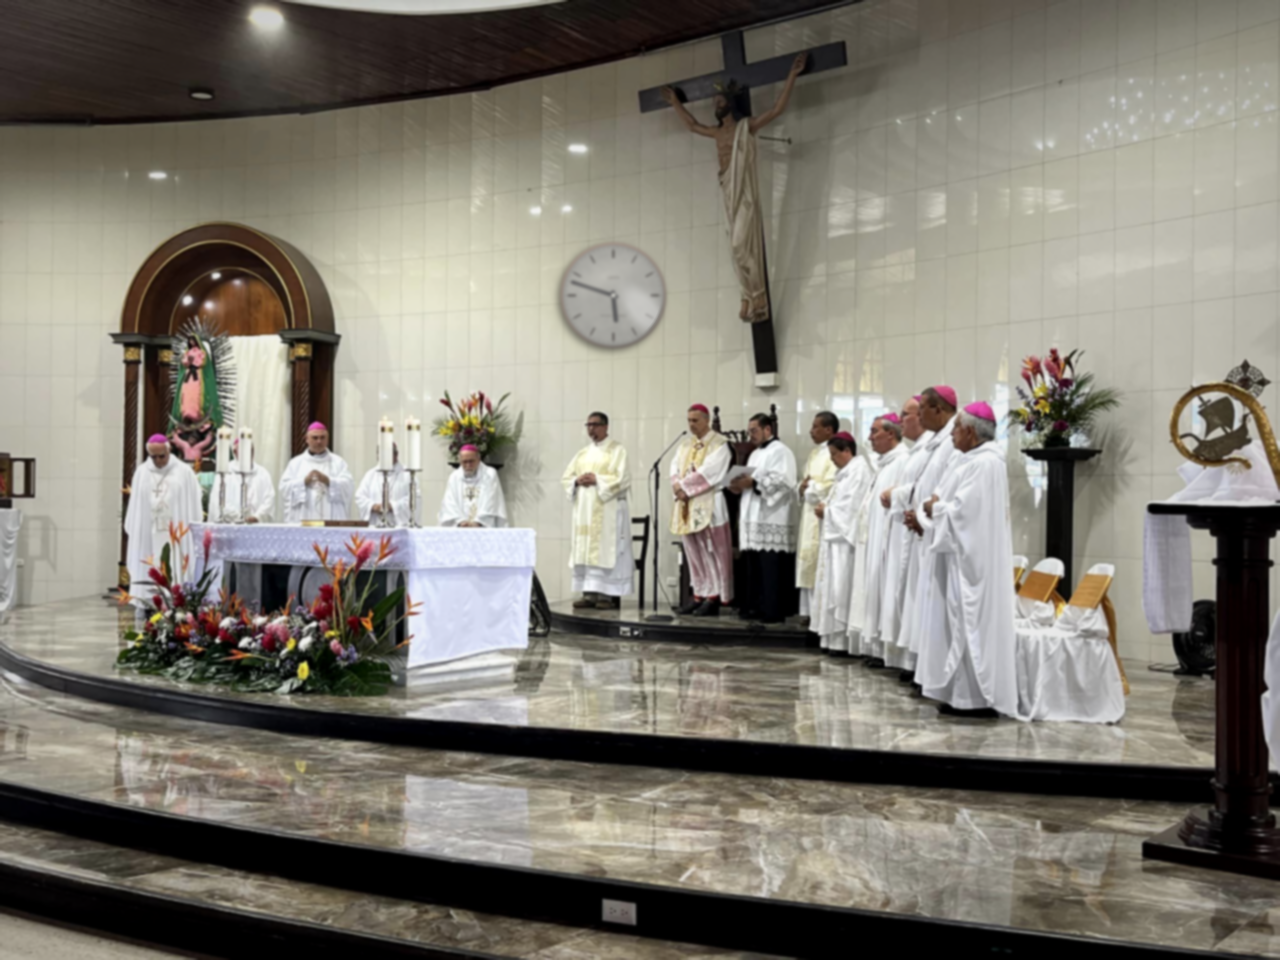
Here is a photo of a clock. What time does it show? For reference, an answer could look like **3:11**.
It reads **5:48**
